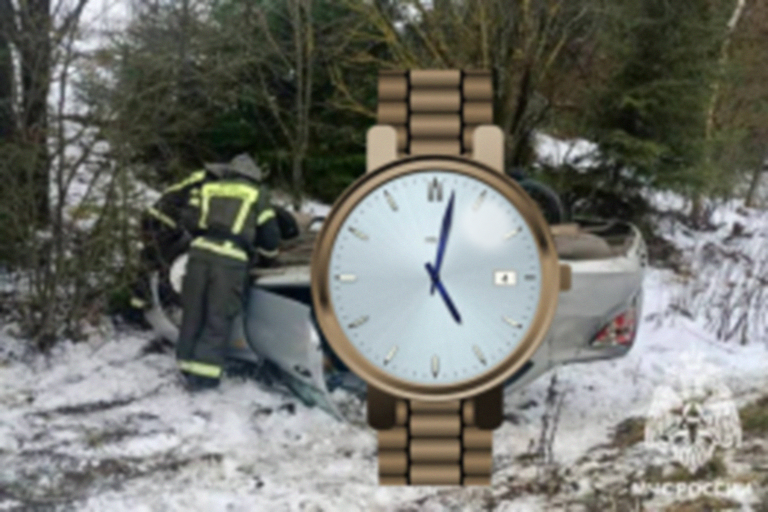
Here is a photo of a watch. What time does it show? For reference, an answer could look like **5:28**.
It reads **5:02**
